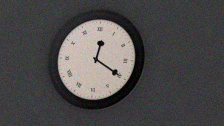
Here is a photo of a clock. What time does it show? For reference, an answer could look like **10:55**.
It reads **12:20**
